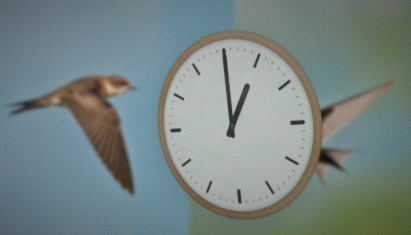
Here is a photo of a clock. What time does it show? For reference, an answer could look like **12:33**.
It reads **1:00**
